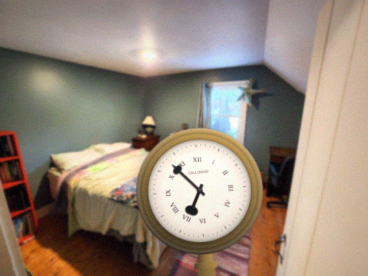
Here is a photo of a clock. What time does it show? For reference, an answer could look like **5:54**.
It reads **6:53**
